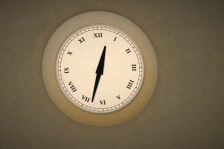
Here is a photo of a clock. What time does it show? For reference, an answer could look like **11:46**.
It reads **12:33**
